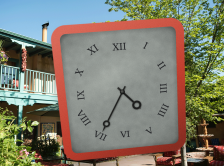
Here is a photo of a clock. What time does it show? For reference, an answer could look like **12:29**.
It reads **4:35**
